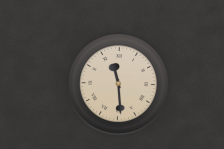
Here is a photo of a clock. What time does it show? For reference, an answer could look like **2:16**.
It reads **11:29**
